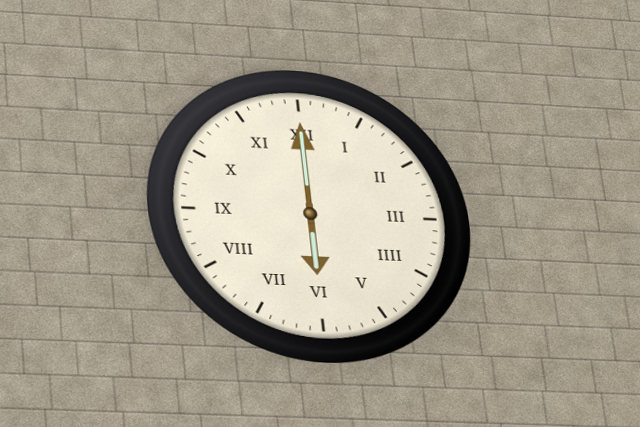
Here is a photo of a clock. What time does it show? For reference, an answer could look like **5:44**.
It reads **6:00**
